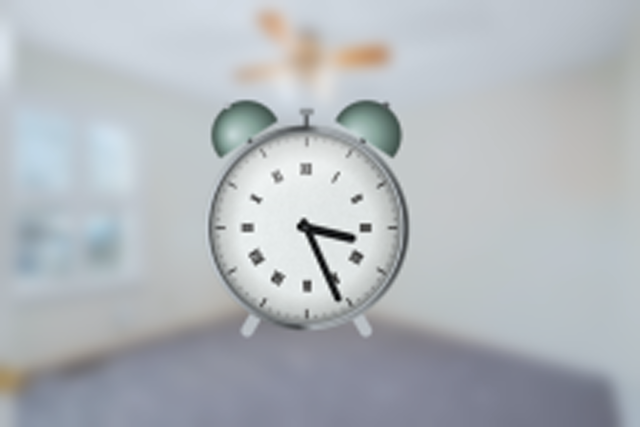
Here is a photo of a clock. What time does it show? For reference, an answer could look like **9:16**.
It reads **3:26**
